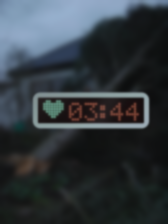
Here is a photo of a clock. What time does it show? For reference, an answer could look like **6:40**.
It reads **3:44**
